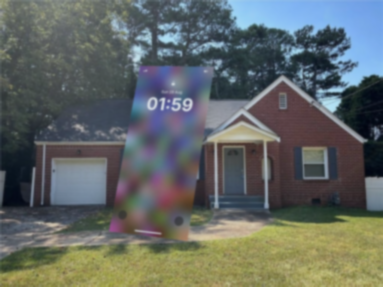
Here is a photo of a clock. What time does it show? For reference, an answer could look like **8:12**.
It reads **1:59**
